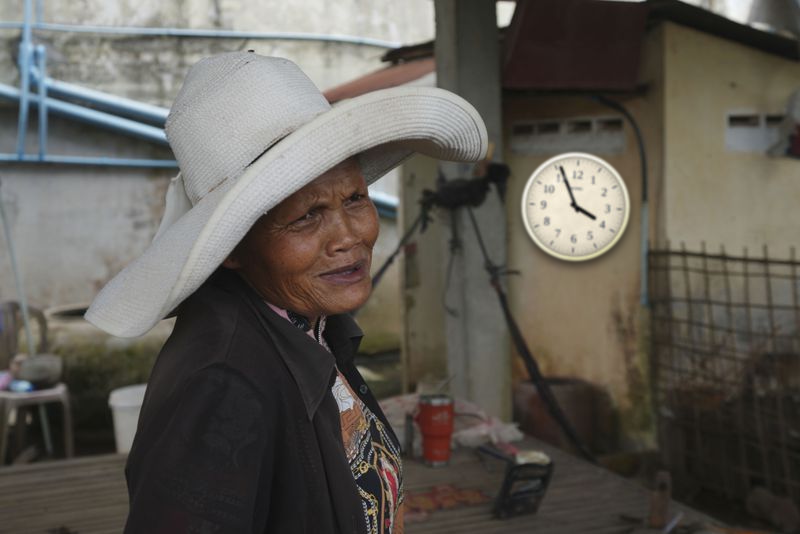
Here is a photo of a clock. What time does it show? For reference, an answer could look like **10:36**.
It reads **3:56**
